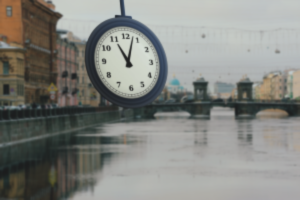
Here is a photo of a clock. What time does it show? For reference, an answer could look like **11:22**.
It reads **11:03**
